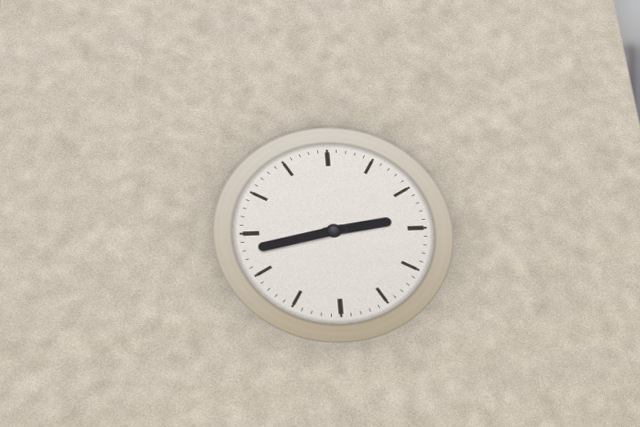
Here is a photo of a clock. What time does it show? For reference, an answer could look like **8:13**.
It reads **2:43**
